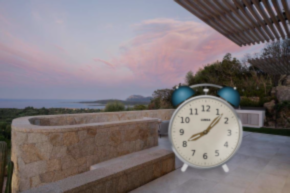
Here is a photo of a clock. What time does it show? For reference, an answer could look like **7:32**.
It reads **8:07**
